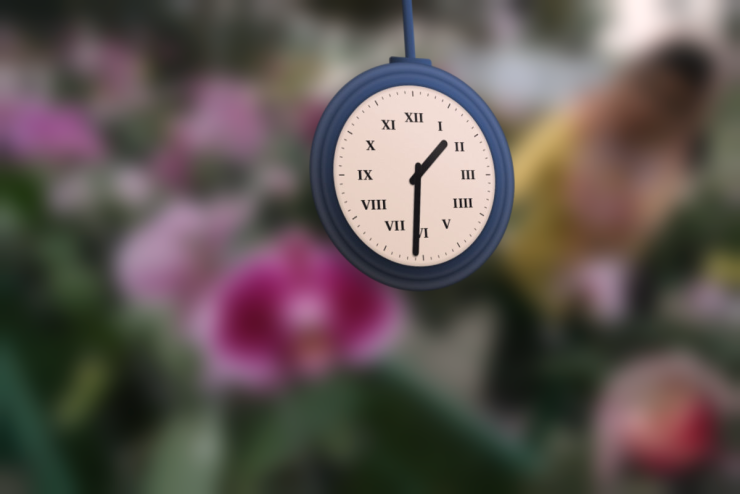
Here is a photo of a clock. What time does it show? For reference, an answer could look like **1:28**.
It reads **1:31**
